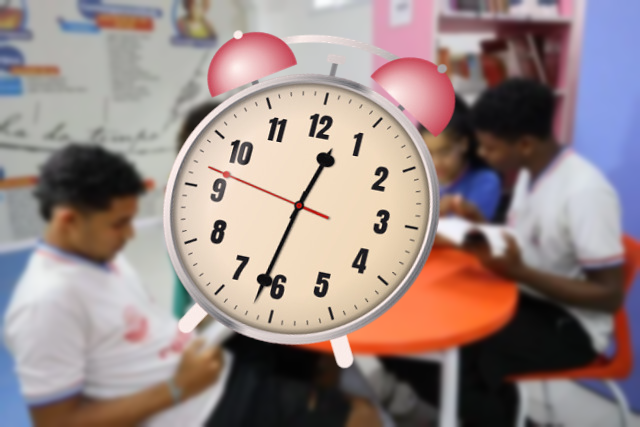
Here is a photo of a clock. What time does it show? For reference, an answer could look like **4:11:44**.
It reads **12:31:47**
